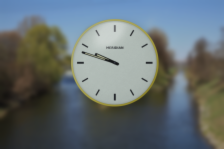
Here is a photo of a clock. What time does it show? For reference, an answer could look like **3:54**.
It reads **9:48**
